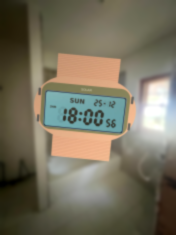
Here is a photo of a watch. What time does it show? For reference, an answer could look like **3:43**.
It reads **18:00**
